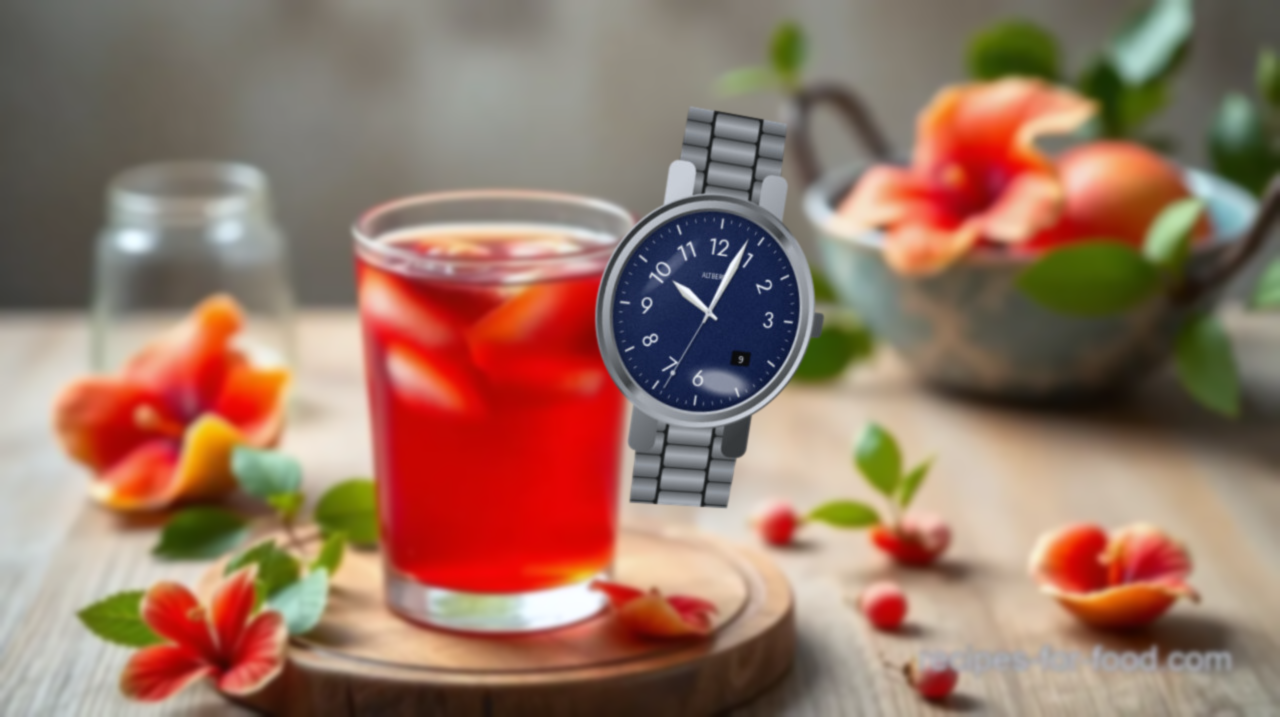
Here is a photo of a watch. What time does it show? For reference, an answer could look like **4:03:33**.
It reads **10:03:34**
